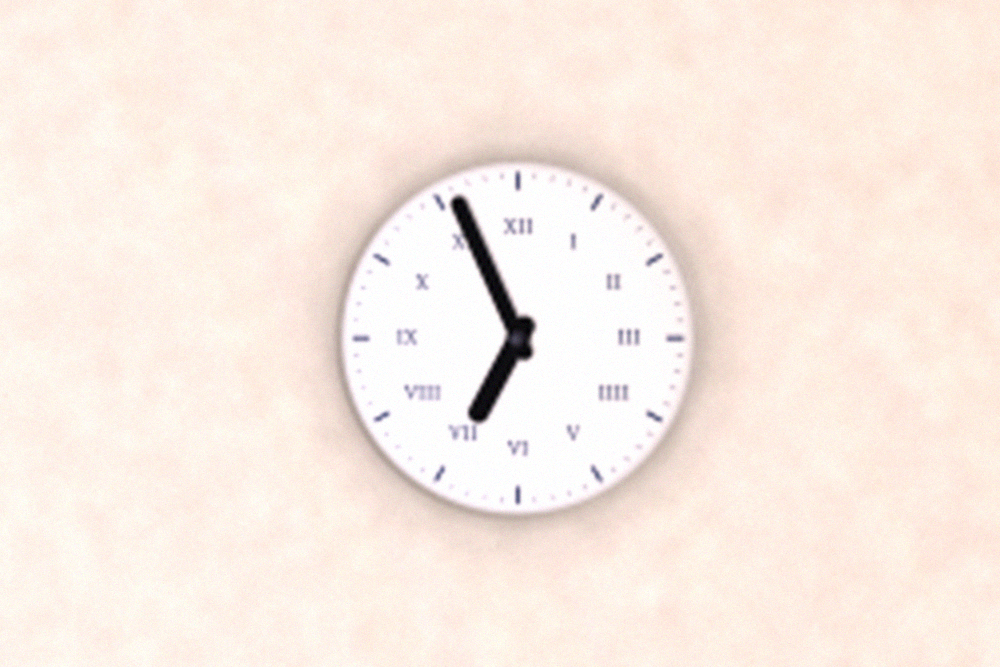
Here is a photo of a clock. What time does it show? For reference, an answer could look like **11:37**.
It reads **6:56**
